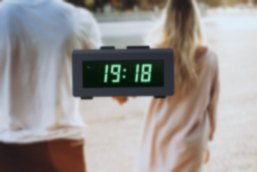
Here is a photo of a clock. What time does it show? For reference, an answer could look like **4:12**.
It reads **19:18**
